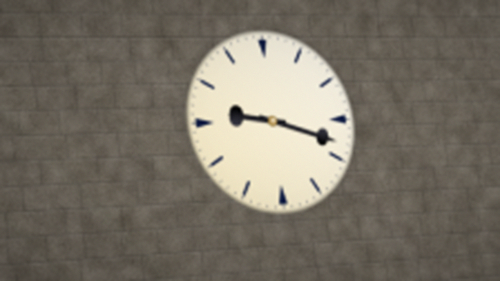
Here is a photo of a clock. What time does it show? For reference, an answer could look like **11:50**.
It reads **9:18**
